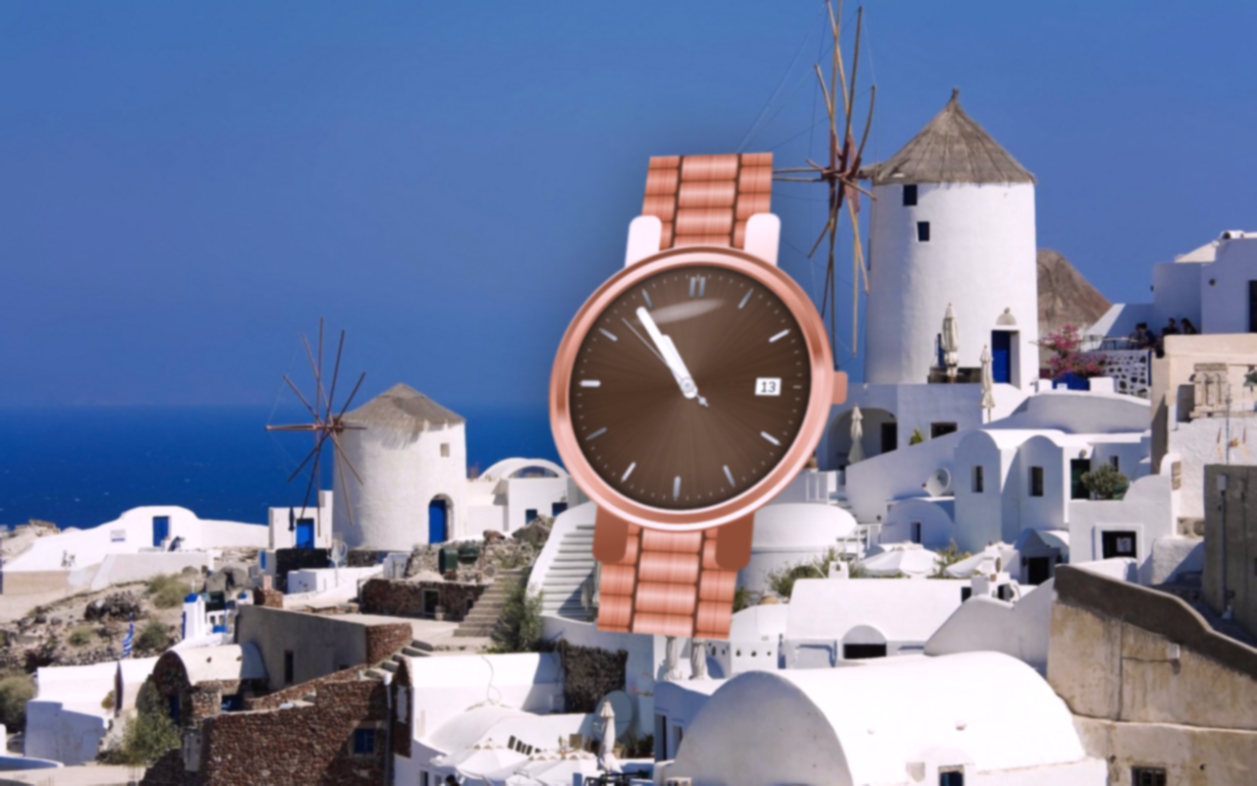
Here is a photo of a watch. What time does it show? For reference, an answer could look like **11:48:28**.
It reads **10:53:52**
